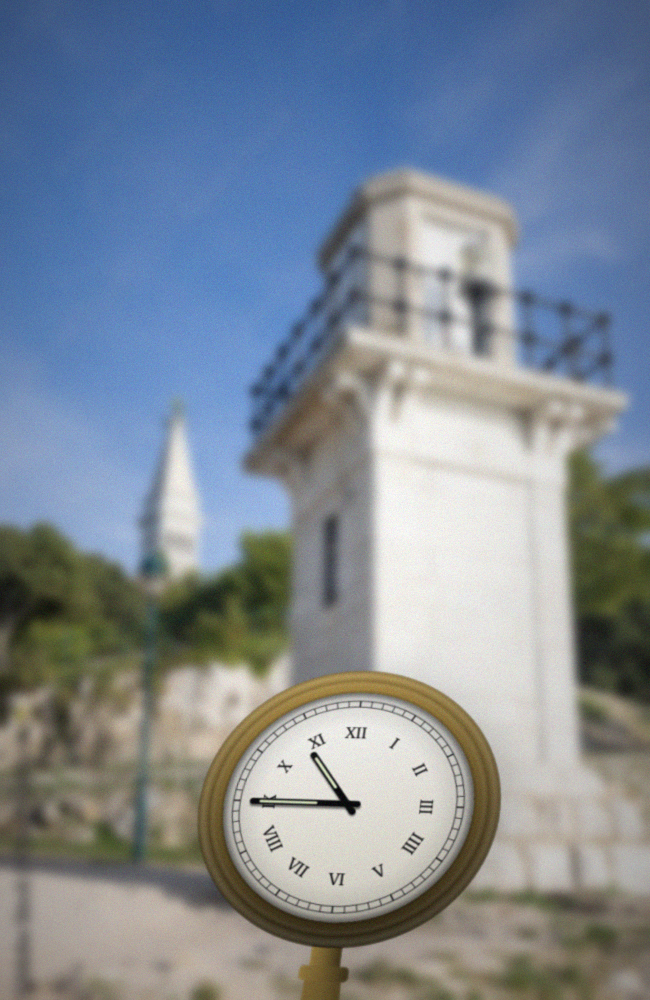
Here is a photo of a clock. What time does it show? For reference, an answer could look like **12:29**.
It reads **10:45**
